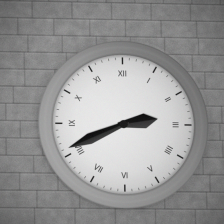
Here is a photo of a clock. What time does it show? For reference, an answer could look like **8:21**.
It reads **2:41**
